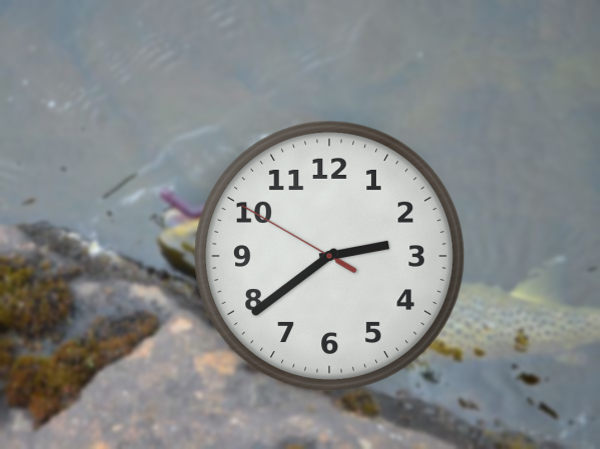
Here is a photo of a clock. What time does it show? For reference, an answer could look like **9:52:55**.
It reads **2:38:50**
